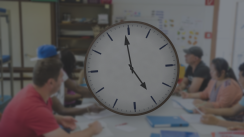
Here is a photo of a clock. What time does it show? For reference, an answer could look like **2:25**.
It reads **4:59**
